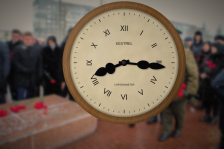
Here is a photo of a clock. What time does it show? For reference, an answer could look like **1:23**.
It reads **8:16**
